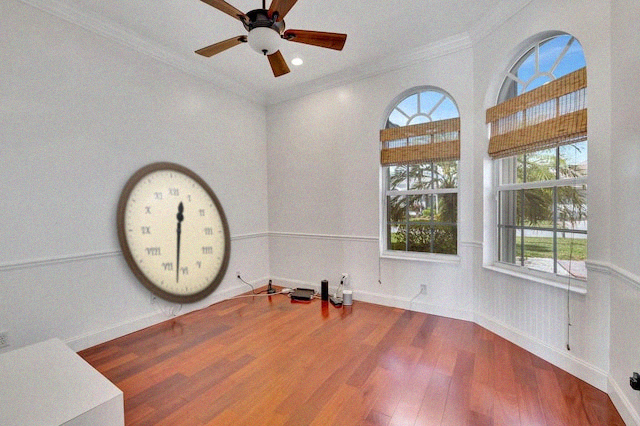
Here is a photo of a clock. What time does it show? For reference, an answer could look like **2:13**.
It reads **12:32**
